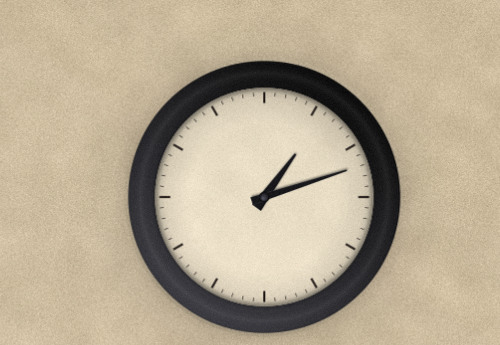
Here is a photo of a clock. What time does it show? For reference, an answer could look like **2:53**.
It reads **1:12**
